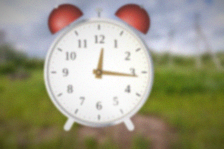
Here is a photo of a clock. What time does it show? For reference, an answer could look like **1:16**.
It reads **12:16**
